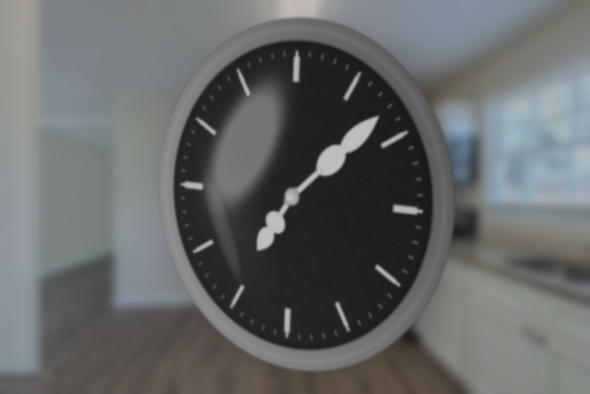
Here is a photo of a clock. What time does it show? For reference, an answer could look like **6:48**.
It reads **7:08**
